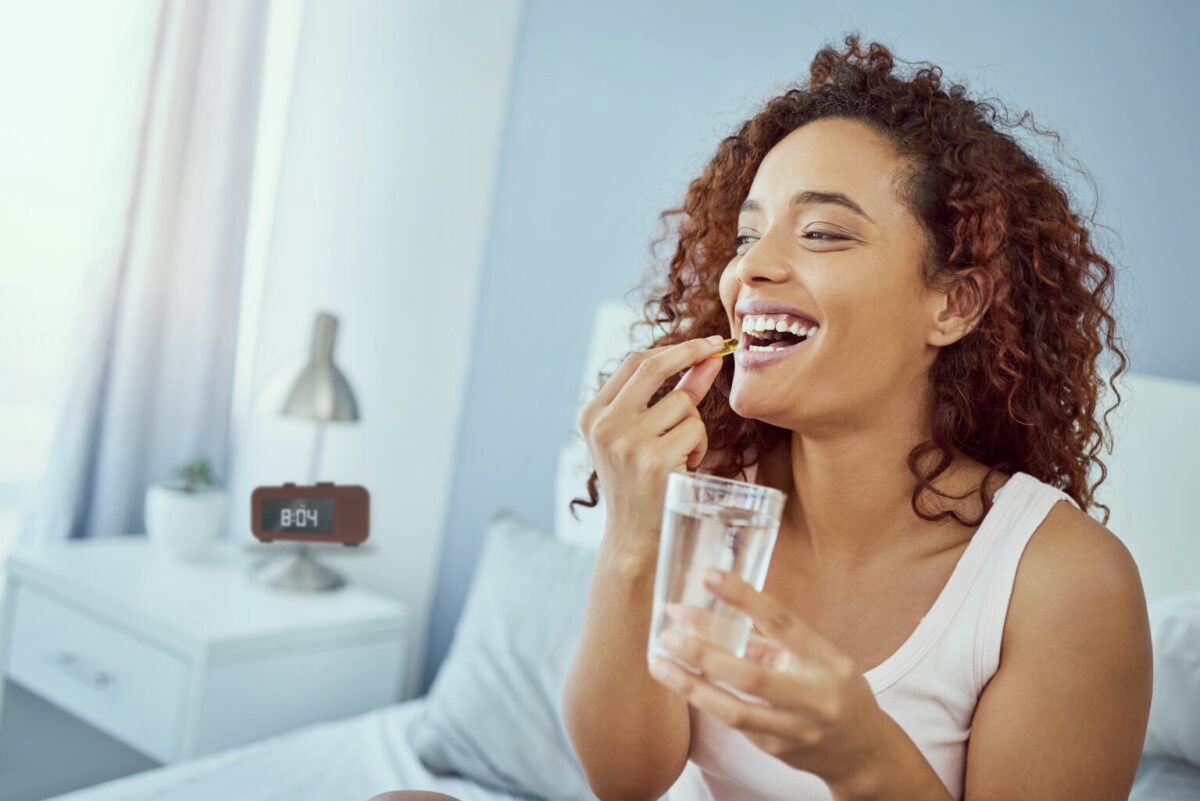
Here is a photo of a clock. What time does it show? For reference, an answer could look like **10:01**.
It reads **8:04**
